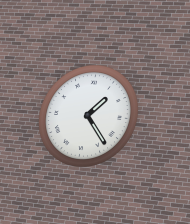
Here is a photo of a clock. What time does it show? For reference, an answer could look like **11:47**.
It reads **1:23**
